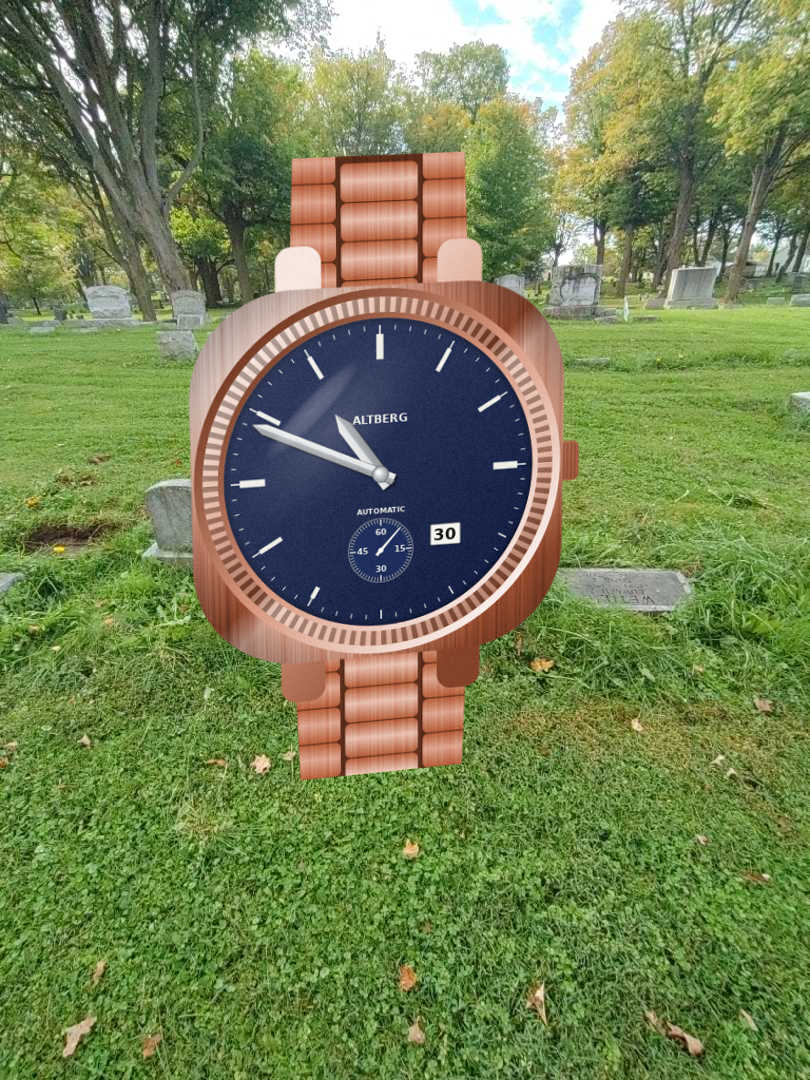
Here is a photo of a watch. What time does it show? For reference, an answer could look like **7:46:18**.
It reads **10:49:07**
